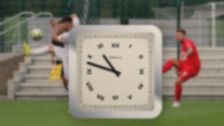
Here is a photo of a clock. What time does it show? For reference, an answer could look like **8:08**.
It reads **10:48**
